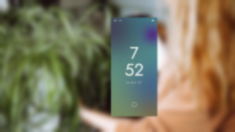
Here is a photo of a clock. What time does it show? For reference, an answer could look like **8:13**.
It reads **7:52**
